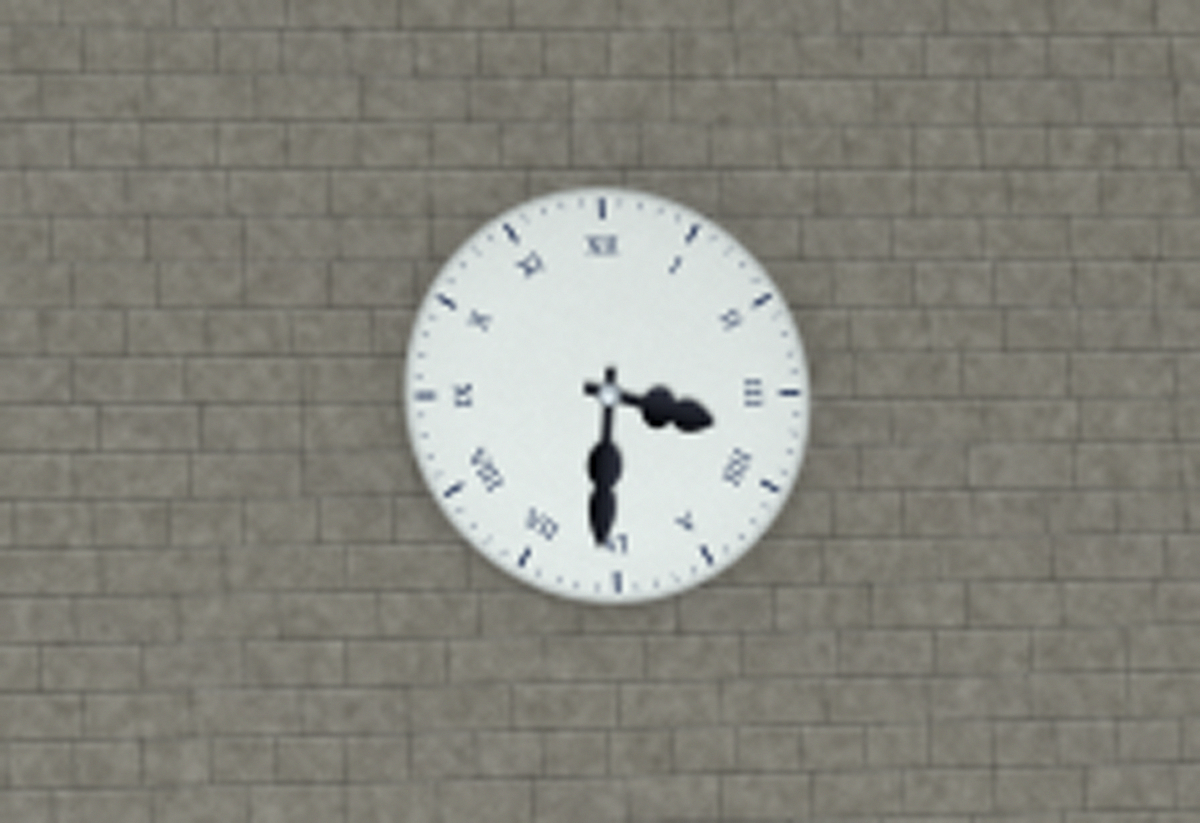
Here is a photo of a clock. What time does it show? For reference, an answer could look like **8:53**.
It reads **3:31**
